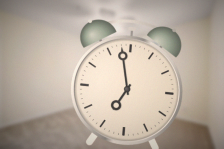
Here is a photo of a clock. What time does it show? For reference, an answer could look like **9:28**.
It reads **6:58**
